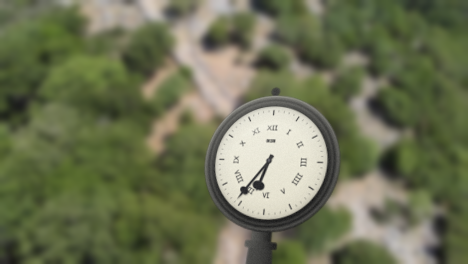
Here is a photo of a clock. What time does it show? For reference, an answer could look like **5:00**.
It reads **6:36**
